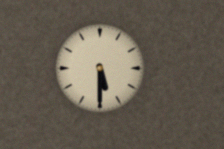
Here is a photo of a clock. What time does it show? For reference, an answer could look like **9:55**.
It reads **5:30**
